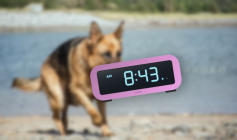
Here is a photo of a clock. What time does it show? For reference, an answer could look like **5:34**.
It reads **8:43**
